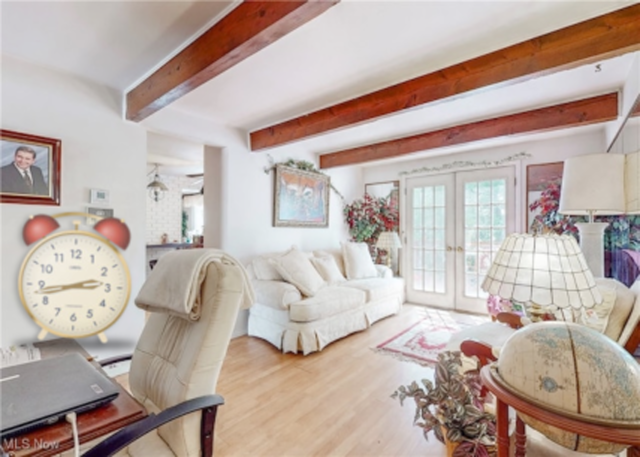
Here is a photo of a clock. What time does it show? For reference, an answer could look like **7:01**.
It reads **2:43**
